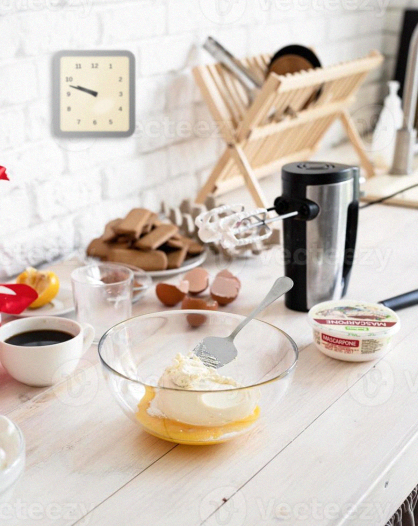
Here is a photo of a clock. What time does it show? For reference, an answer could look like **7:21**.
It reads **9:48**
